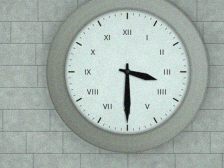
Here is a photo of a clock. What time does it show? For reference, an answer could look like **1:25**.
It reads **3:30**
